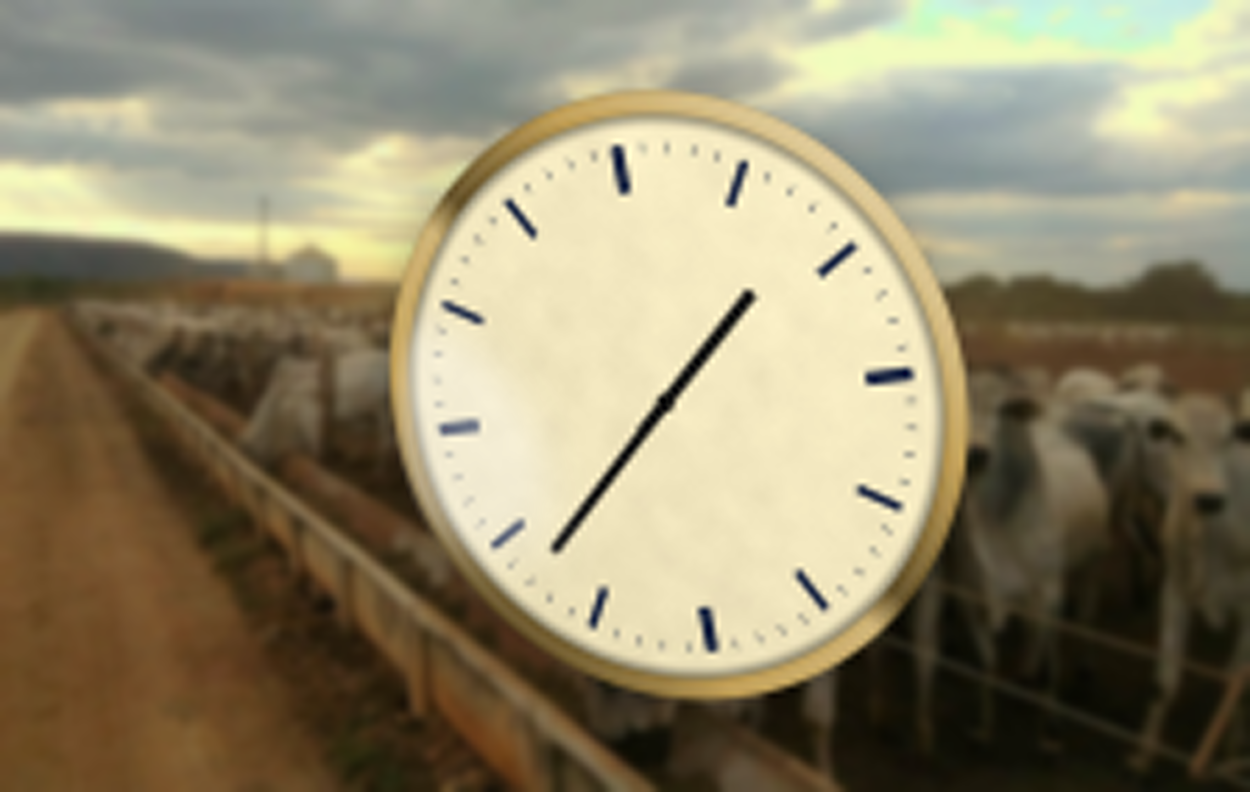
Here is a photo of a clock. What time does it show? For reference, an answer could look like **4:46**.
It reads **1:38**
